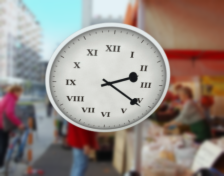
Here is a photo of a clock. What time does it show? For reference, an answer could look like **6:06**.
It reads **2:21**
